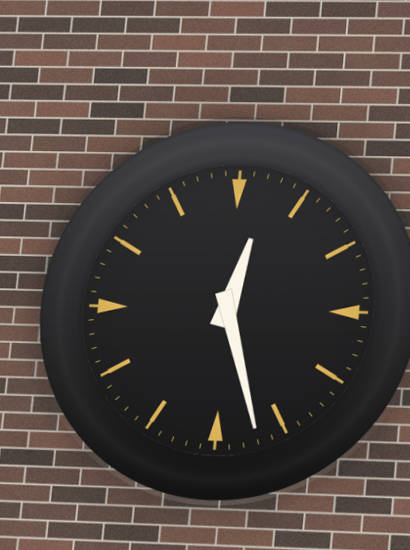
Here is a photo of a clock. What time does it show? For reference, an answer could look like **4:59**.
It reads **12:27**
